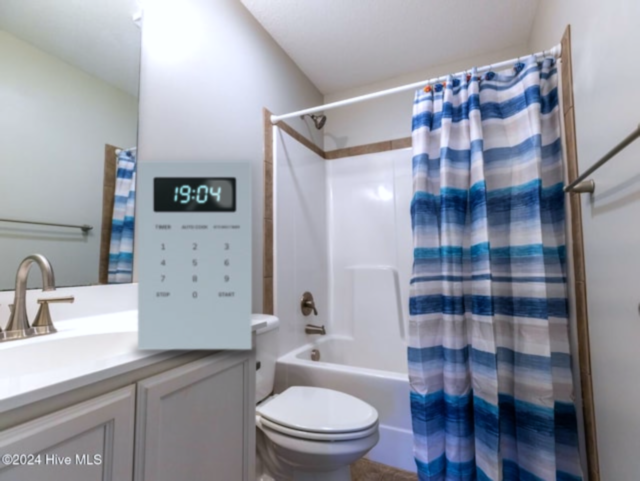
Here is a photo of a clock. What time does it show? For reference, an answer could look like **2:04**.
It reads **19:04**
